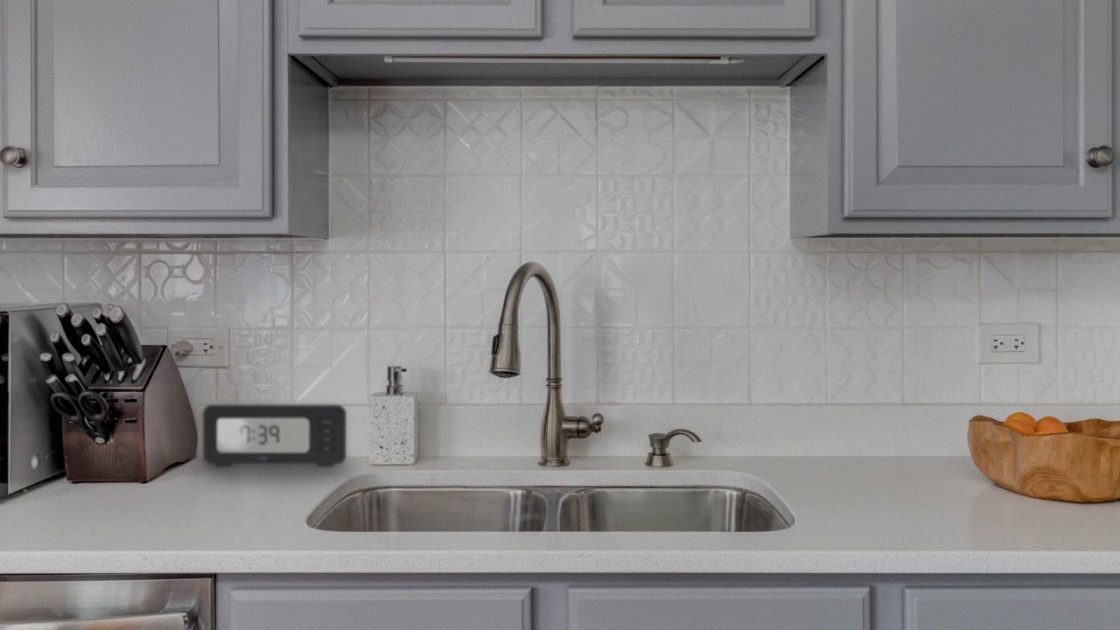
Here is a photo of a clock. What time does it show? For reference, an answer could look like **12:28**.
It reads **7:39**
